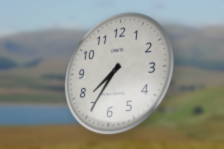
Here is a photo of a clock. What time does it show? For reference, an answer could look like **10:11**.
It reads **7:35**
